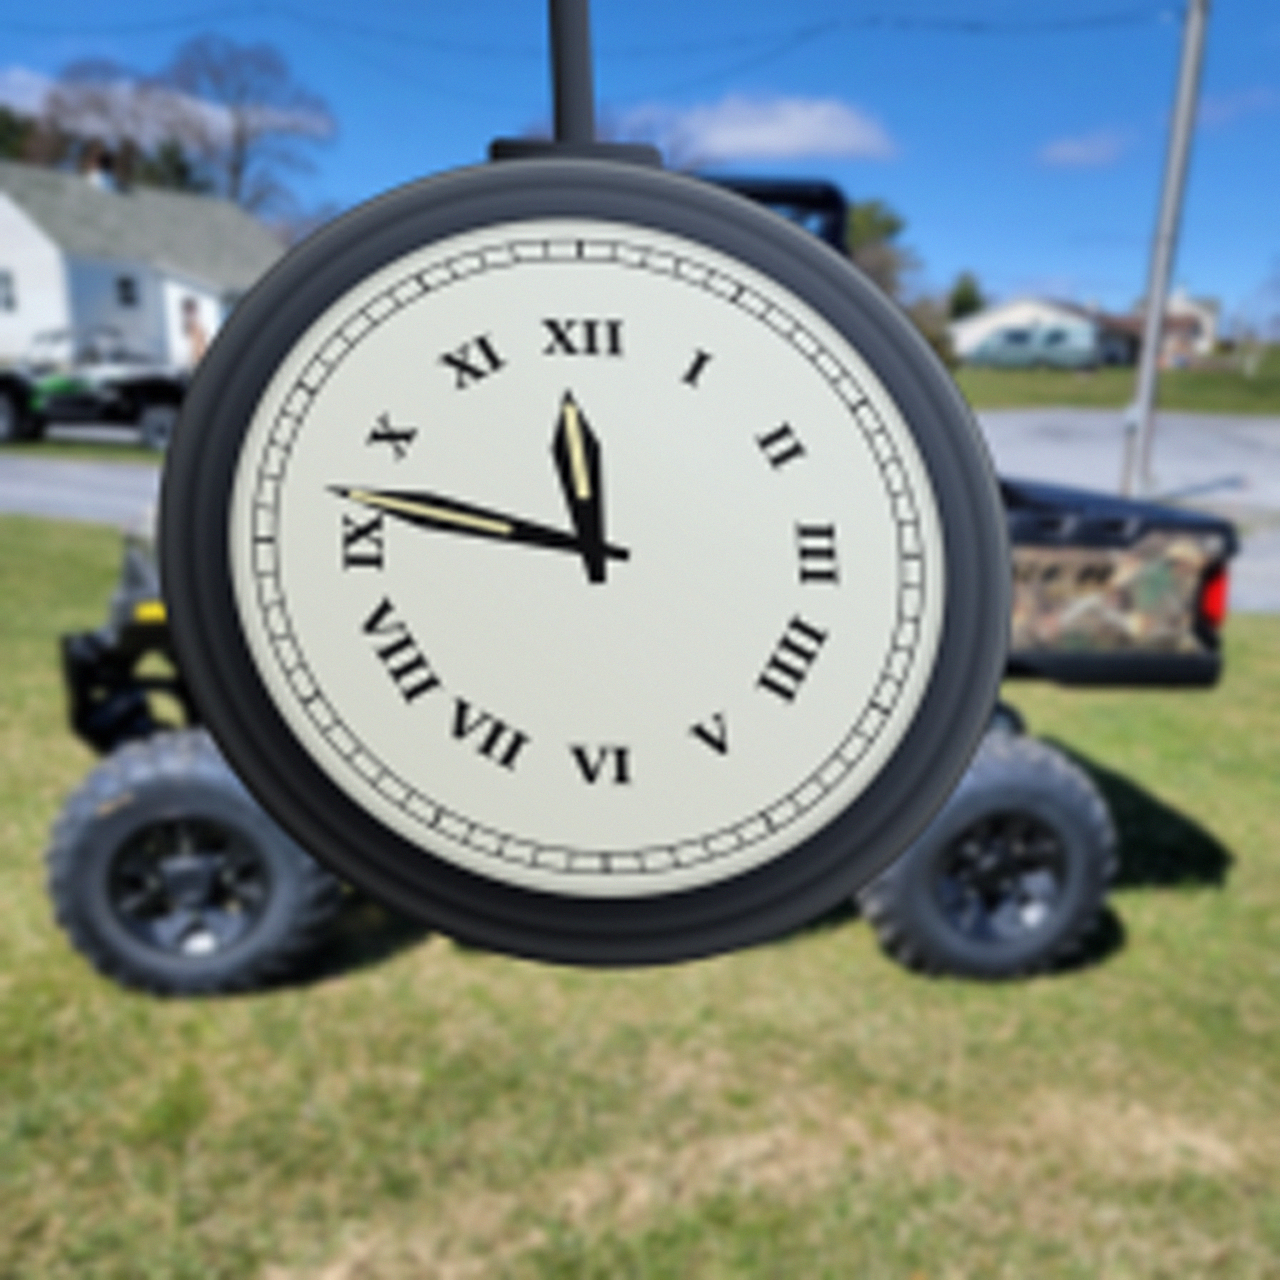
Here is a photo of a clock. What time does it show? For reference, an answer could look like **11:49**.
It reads **11:47**
